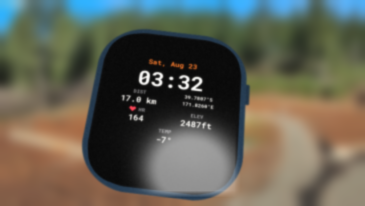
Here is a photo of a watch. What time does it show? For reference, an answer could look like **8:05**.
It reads **3:32**
